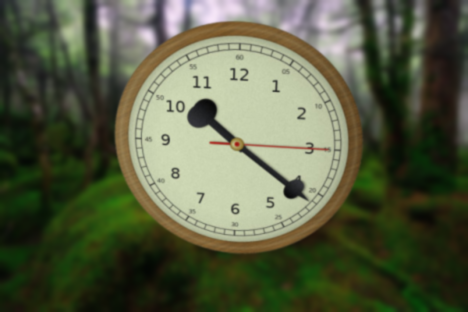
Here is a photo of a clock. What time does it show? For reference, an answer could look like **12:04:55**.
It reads **10:21:15**
